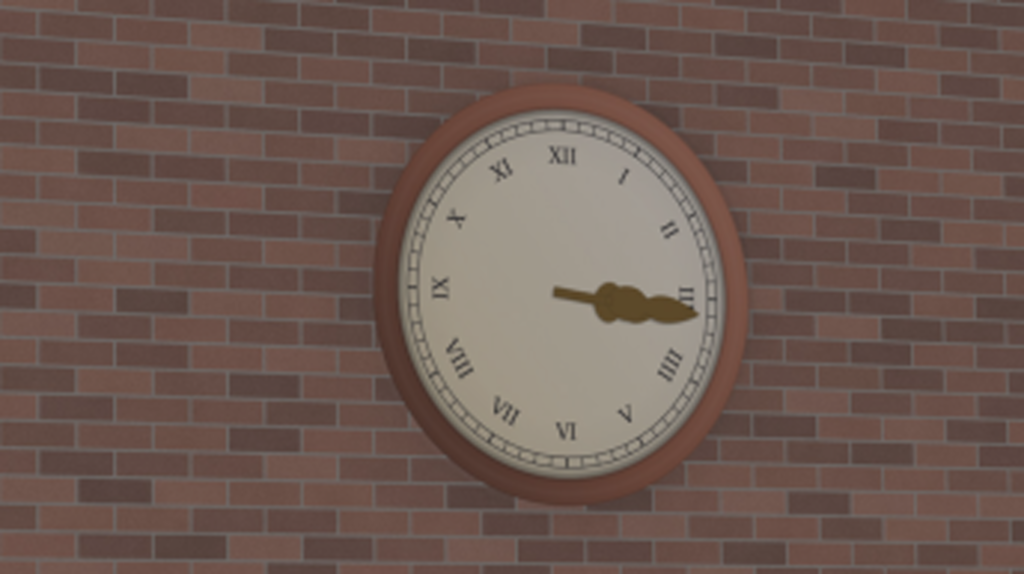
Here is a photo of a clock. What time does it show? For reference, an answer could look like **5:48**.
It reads **3:16**
